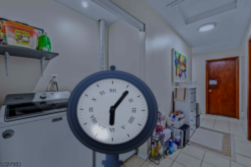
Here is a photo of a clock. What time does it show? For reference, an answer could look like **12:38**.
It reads **6:06**
